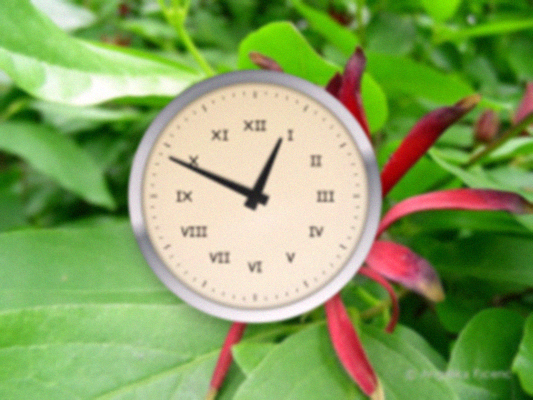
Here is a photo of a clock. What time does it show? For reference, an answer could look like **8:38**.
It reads **12:49**
